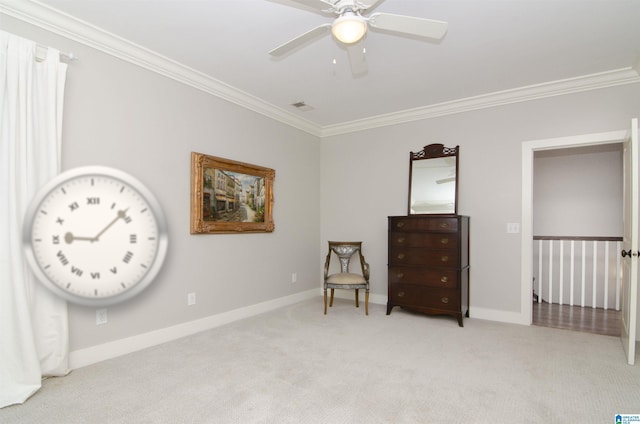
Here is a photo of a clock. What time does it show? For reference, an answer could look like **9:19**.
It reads **9:08**
